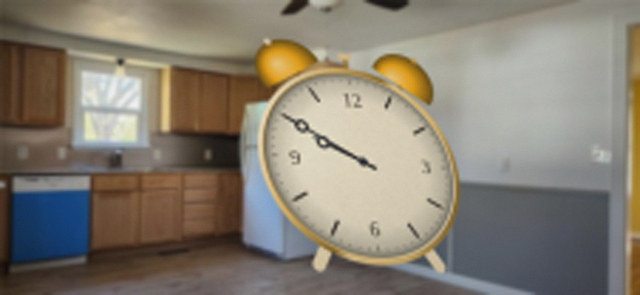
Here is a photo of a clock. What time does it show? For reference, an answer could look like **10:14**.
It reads **9:50**
